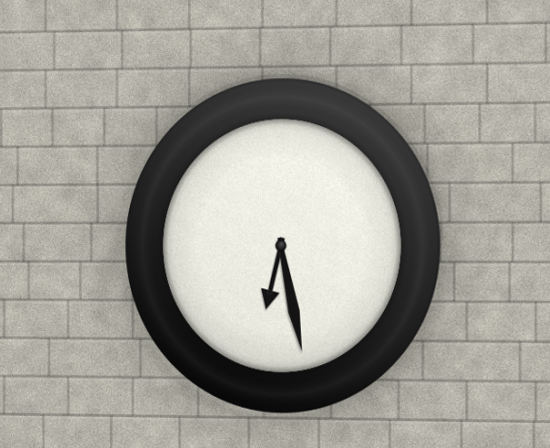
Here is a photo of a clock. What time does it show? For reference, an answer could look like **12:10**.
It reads **6:28**
